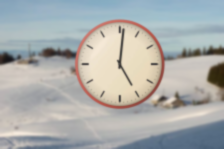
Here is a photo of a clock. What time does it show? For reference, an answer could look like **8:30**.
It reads **5:01**
